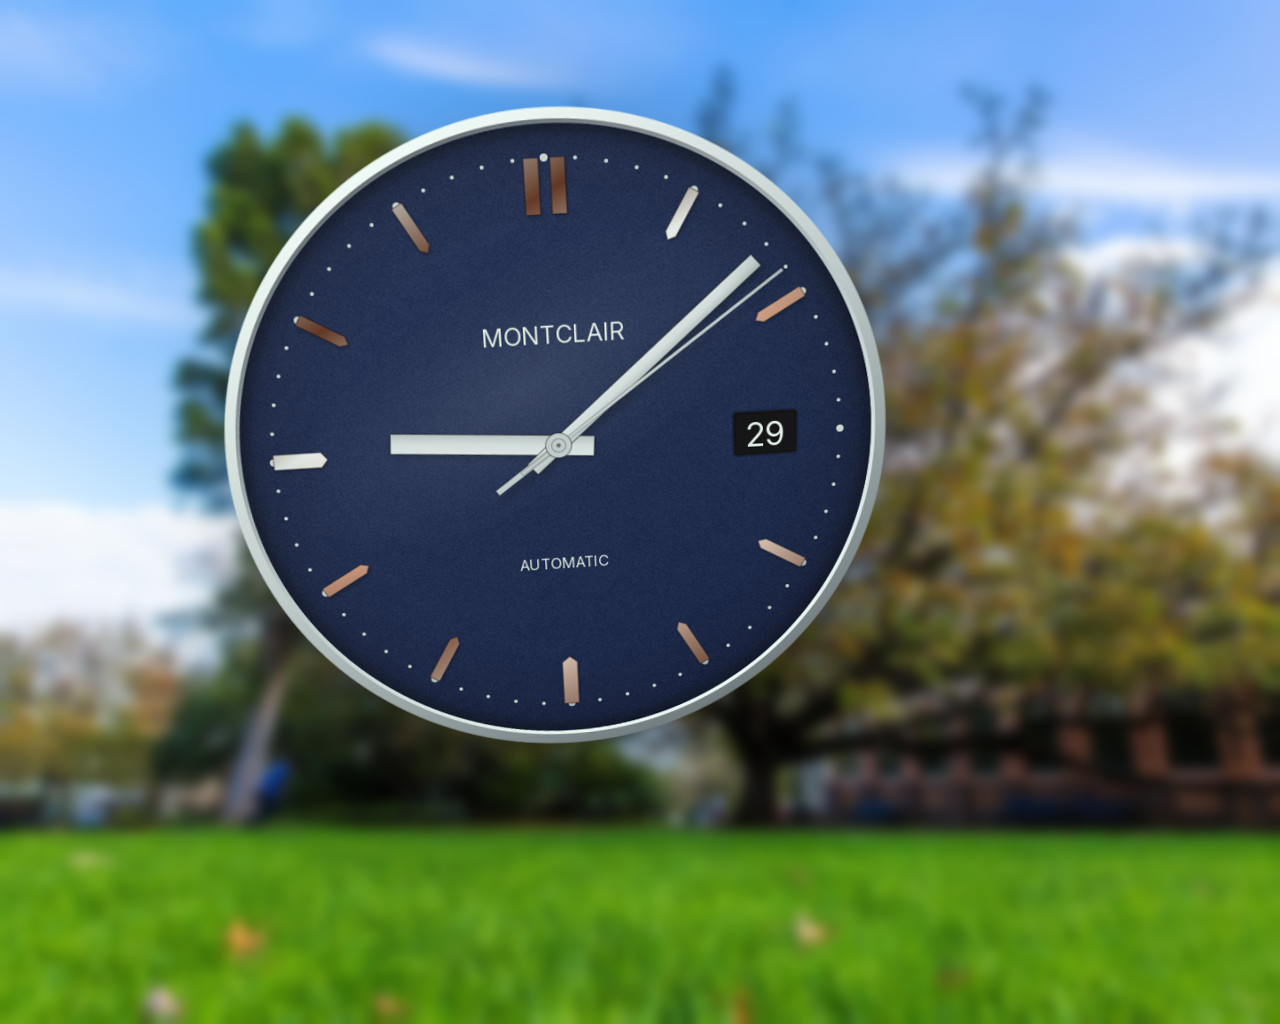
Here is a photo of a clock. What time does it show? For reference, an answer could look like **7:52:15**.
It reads **9:08:09**
